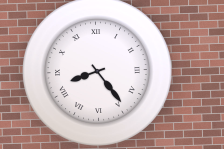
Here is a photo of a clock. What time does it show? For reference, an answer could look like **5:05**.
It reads **8:24**
